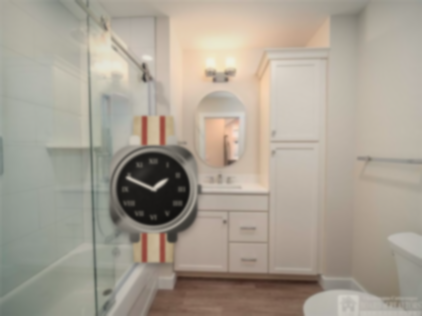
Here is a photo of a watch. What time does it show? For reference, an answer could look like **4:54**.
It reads **1:49**
